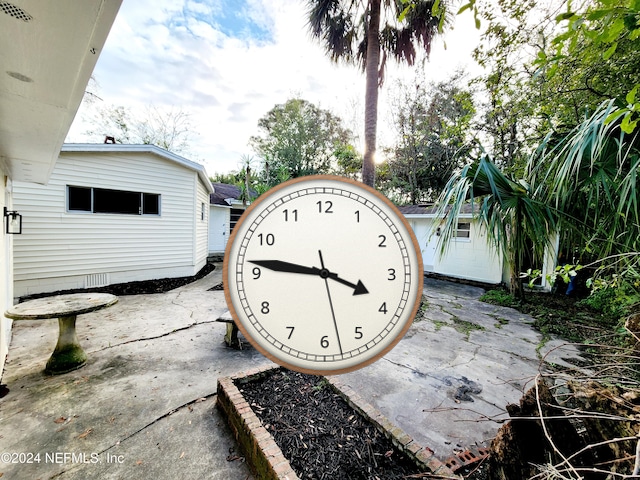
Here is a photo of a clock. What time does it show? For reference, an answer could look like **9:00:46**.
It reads **3:46:28**
